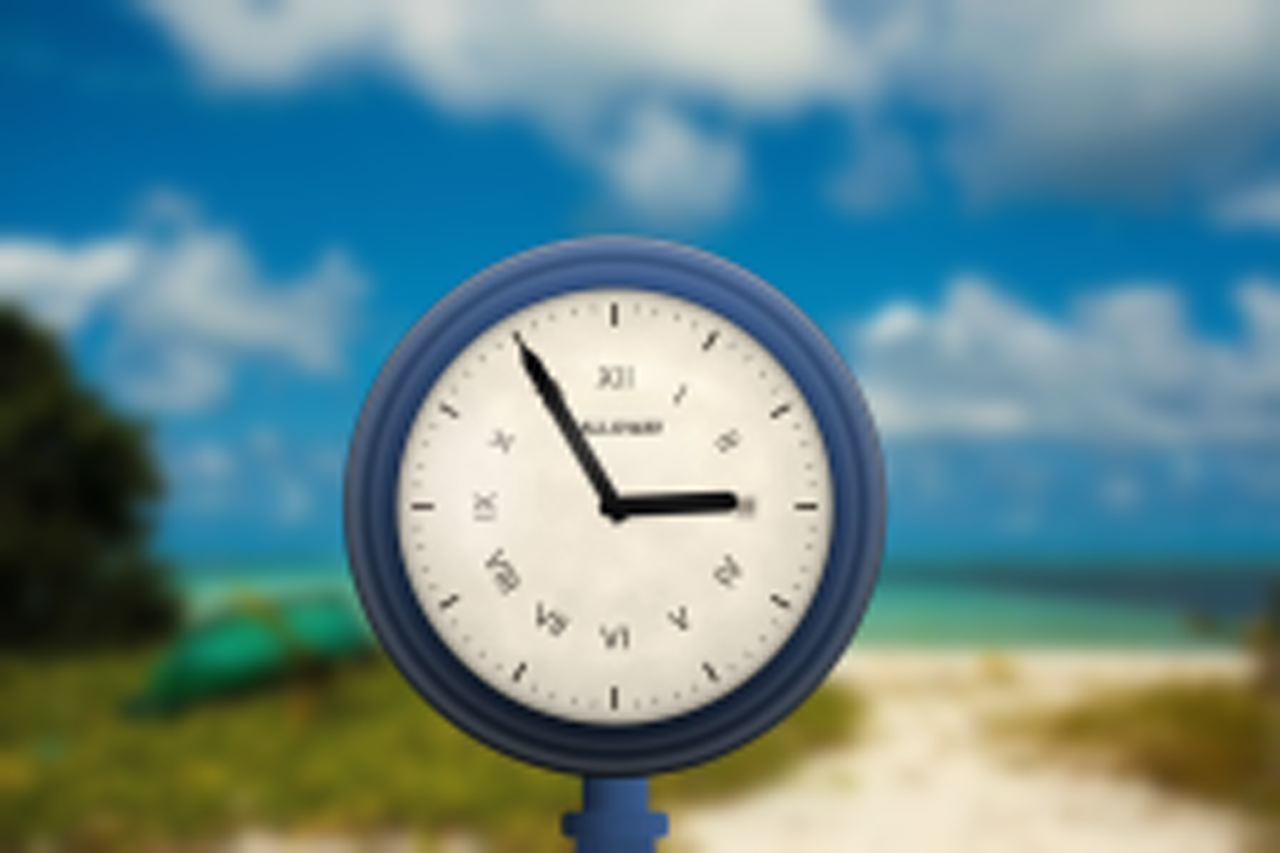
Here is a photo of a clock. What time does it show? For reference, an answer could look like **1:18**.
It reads **2:55**
